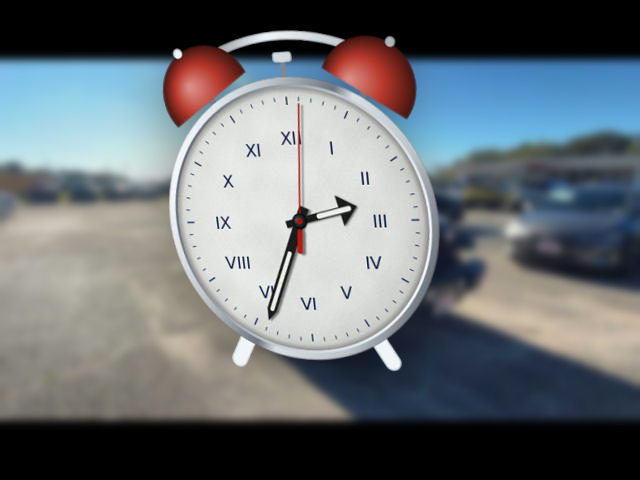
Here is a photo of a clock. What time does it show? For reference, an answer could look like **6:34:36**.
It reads **2:34:01**
